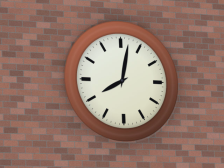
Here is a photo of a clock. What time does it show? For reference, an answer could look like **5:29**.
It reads **8:02**
